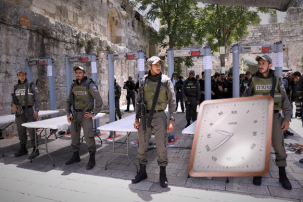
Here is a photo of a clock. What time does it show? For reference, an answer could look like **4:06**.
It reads **9:38**
